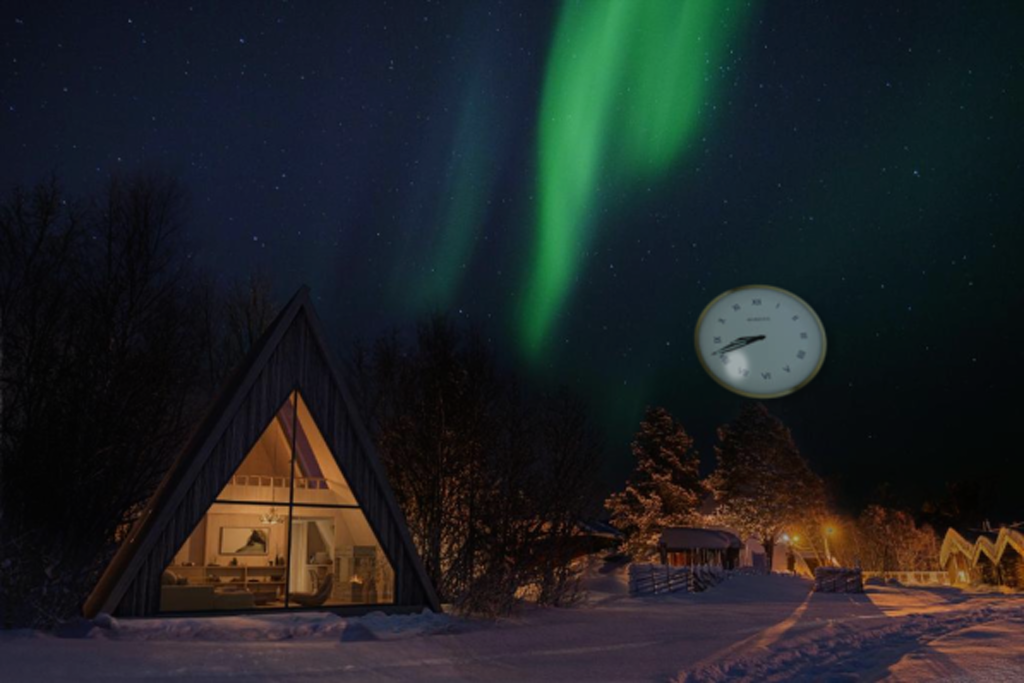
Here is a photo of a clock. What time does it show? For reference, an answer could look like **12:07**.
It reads **8:42**
